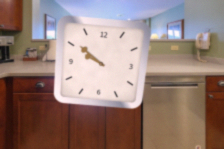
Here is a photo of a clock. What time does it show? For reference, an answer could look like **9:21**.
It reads **9:51**
